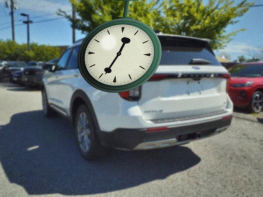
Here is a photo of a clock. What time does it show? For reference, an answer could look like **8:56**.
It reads **12:34**
